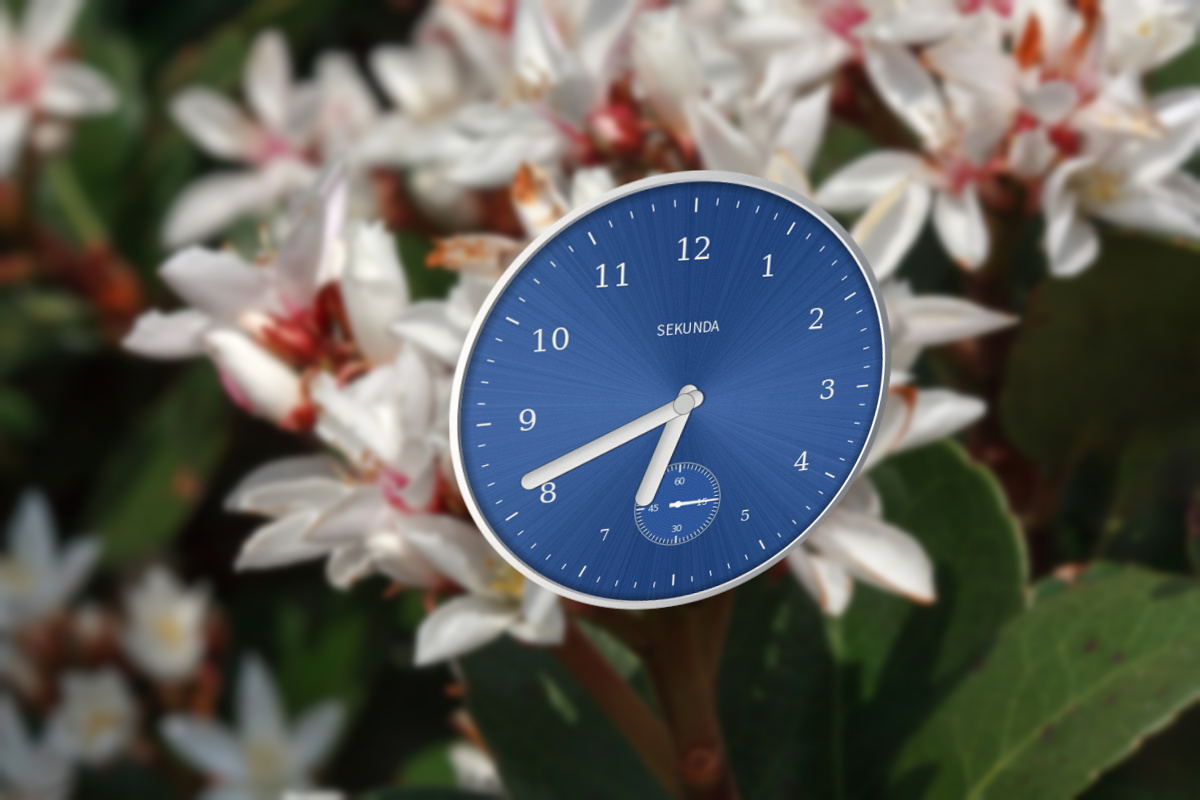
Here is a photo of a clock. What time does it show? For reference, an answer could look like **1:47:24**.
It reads **6:41:15**
